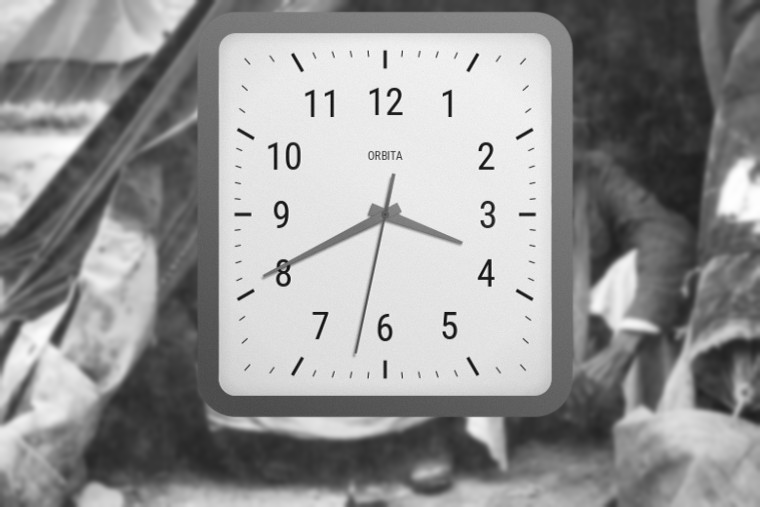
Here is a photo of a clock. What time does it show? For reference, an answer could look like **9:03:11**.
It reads **3:40:32**
